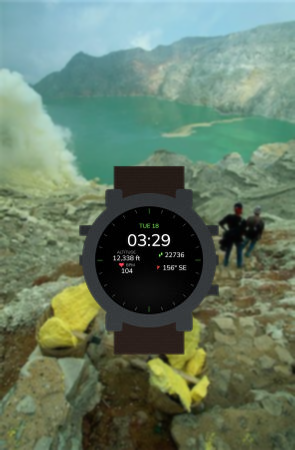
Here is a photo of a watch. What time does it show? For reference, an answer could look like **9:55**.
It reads **3:29**
